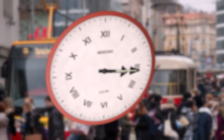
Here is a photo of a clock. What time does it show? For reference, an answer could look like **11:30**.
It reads **3:16**
